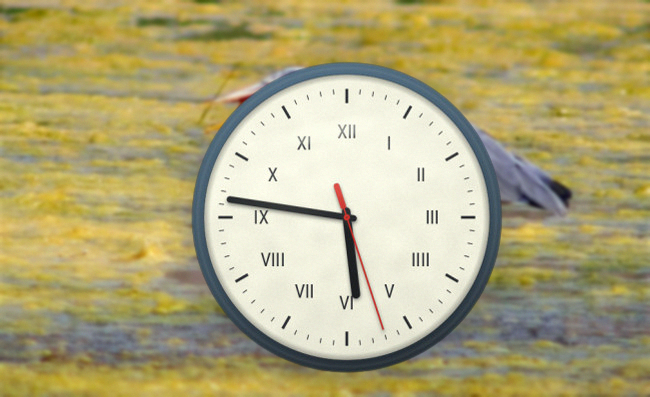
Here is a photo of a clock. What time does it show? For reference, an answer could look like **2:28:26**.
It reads **5:46:27**
